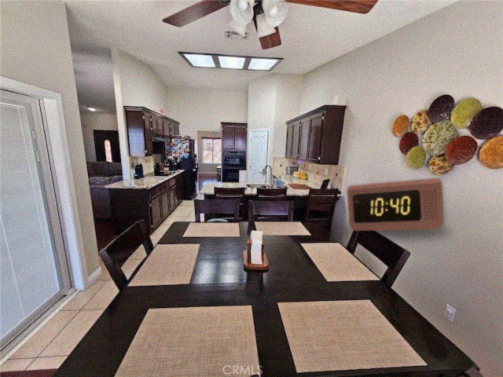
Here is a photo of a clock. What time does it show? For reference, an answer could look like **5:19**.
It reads **10:40**
